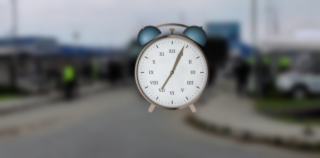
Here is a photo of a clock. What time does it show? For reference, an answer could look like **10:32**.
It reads **7:04**
